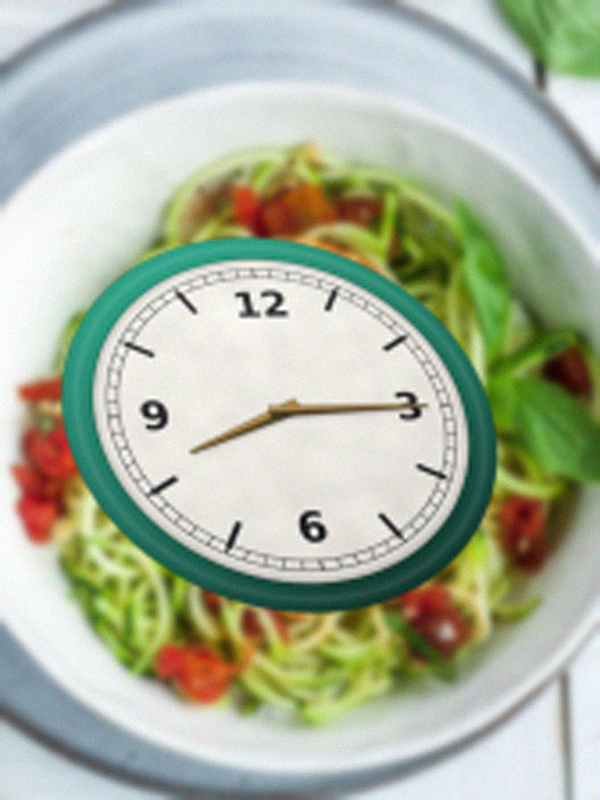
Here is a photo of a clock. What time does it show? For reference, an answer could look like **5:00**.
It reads **8:15**
